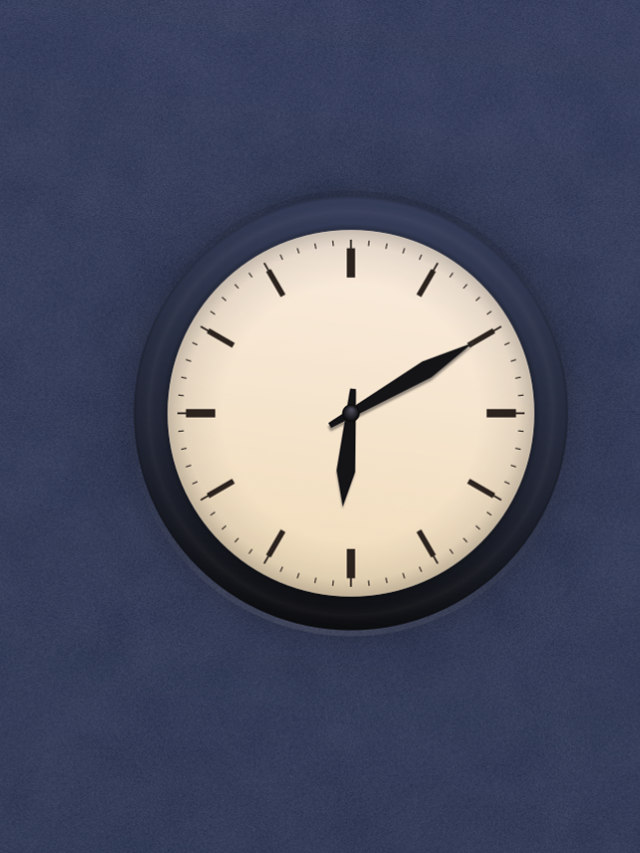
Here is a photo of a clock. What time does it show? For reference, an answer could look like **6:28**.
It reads **6:10**
